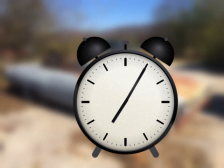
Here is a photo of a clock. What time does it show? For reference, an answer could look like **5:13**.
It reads **7:05**
